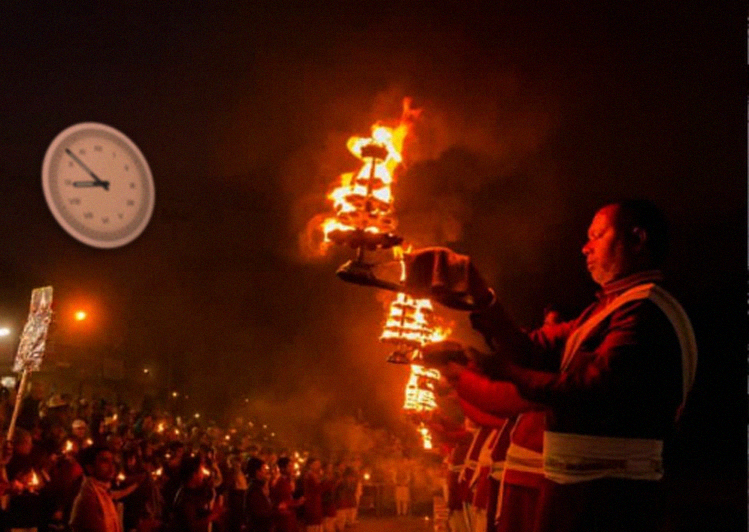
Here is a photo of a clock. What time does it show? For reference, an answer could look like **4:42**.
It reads **8:52**
